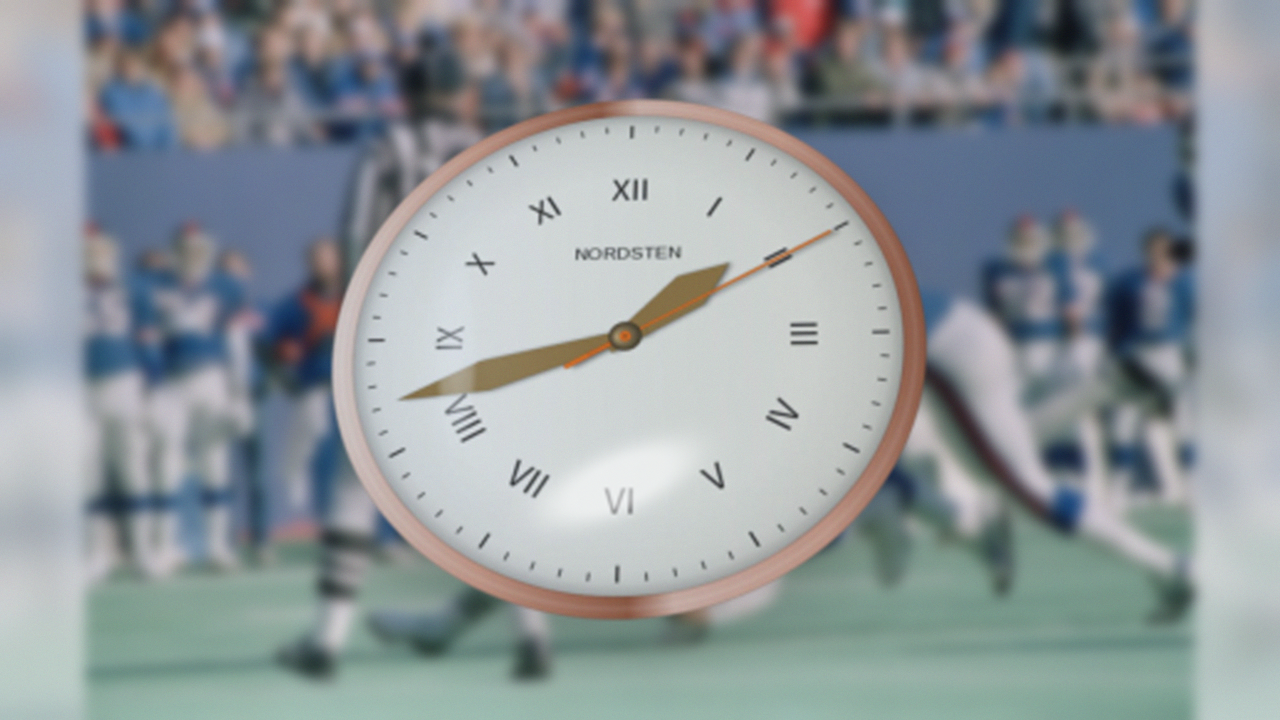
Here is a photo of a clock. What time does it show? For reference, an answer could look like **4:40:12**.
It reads **1:42:10**
